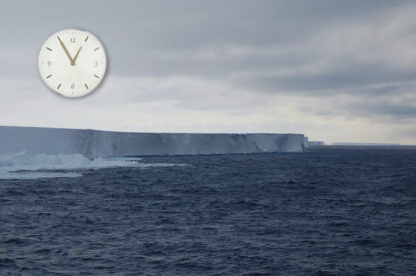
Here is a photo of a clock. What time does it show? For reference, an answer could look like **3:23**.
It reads **12:55**
